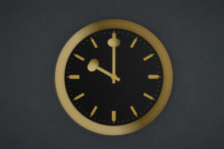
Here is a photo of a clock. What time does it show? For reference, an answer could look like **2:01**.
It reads **10:00**
